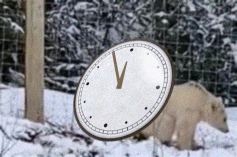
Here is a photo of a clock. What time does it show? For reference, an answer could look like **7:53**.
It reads **11:55**
